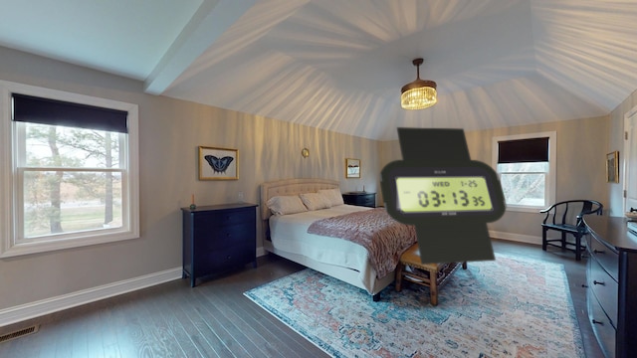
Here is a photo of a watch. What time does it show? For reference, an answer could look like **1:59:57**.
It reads **3:13:35**
